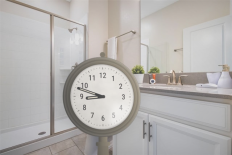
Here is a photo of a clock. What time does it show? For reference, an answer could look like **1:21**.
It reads **8:48**
